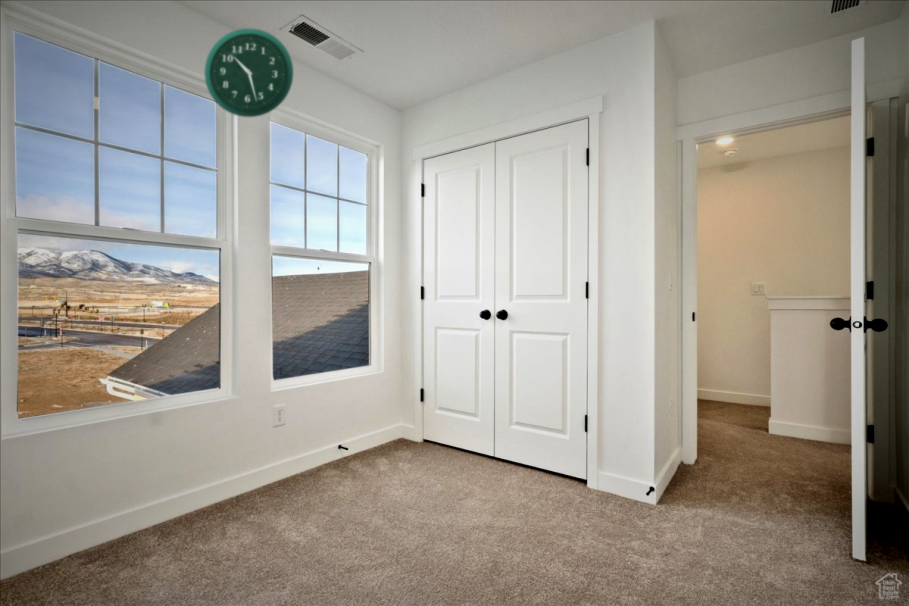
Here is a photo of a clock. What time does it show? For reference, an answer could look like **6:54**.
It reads **10:27**
